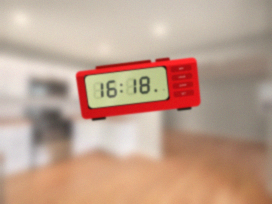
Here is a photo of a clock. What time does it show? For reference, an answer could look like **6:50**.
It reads **16:18**
